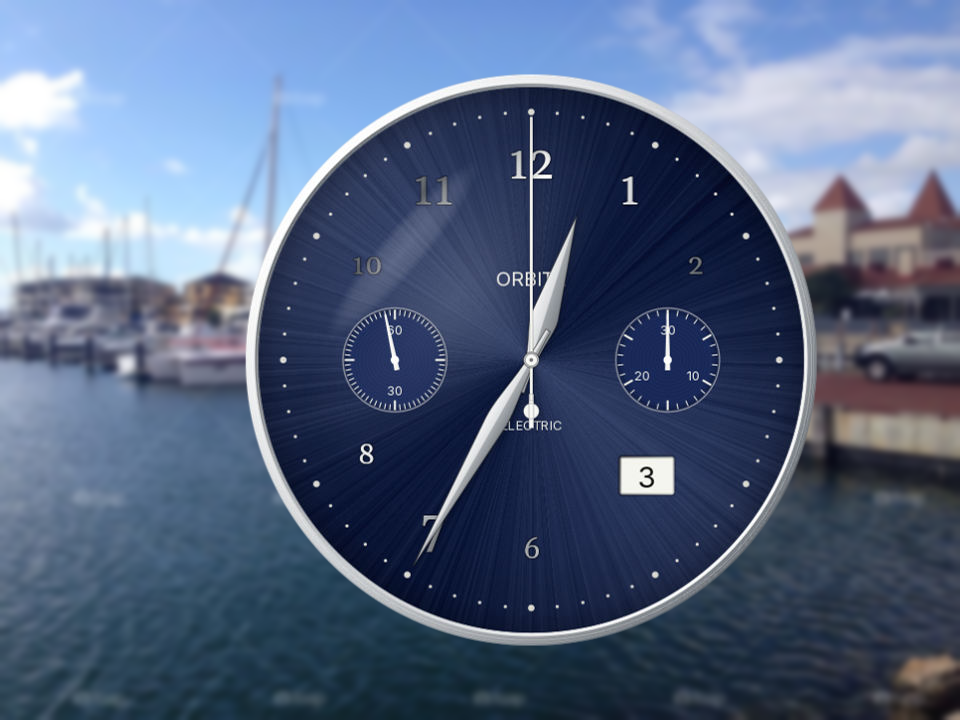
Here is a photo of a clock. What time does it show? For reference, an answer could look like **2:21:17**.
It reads **12:34:58**
